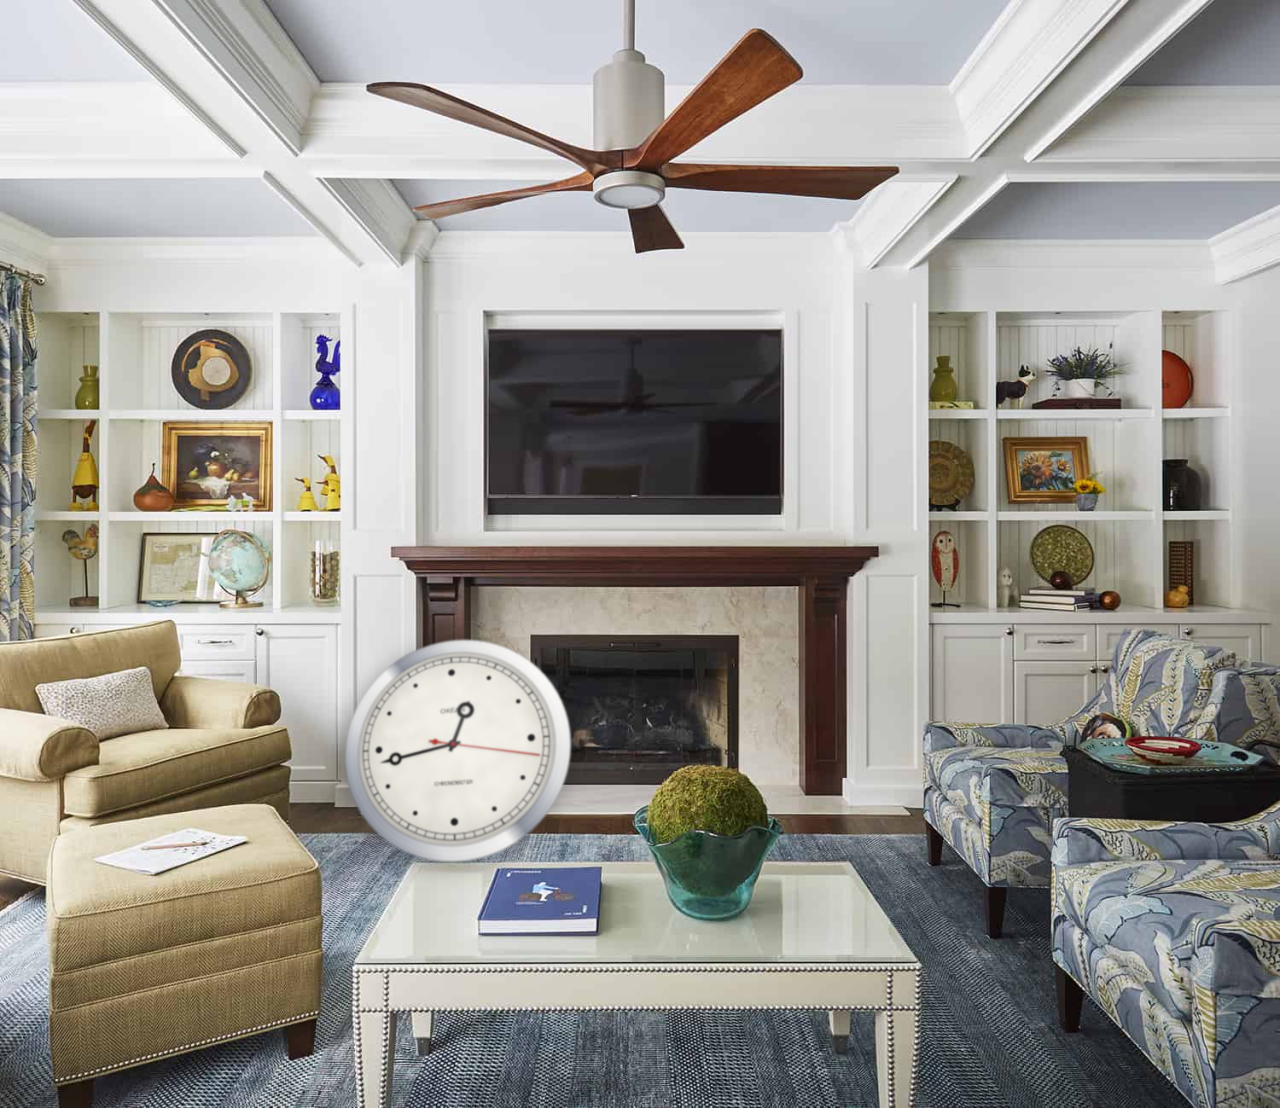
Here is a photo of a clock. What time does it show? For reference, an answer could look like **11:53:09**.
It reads **12:43:17**
